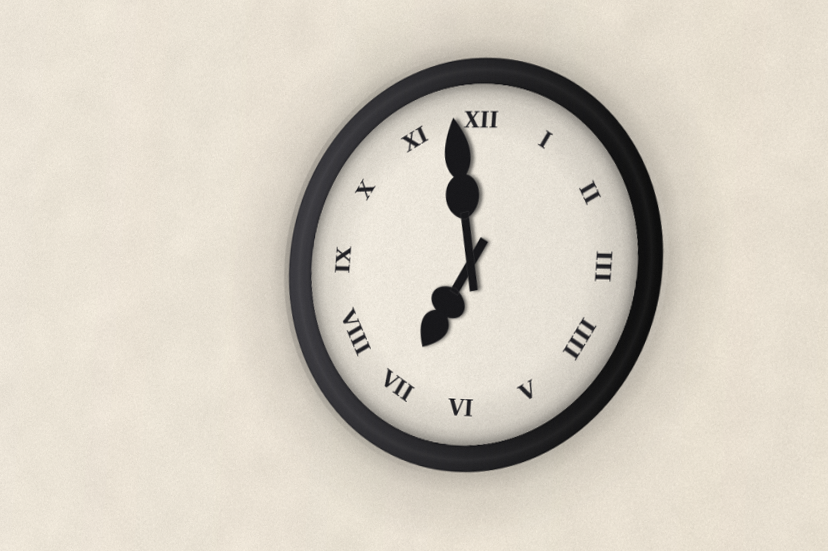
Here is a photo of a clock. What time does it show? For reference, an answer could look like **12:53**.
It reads **6:58**
